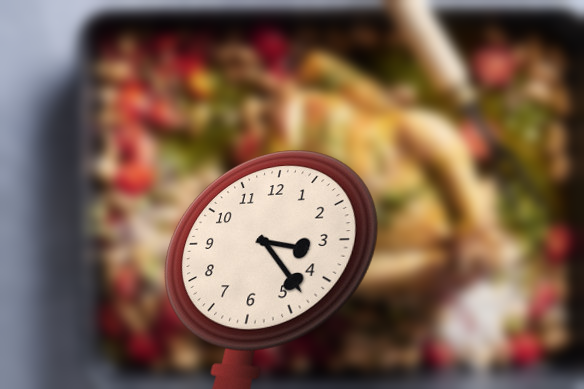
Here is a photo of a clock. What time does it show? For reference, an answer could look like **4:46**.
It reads **3:23**
